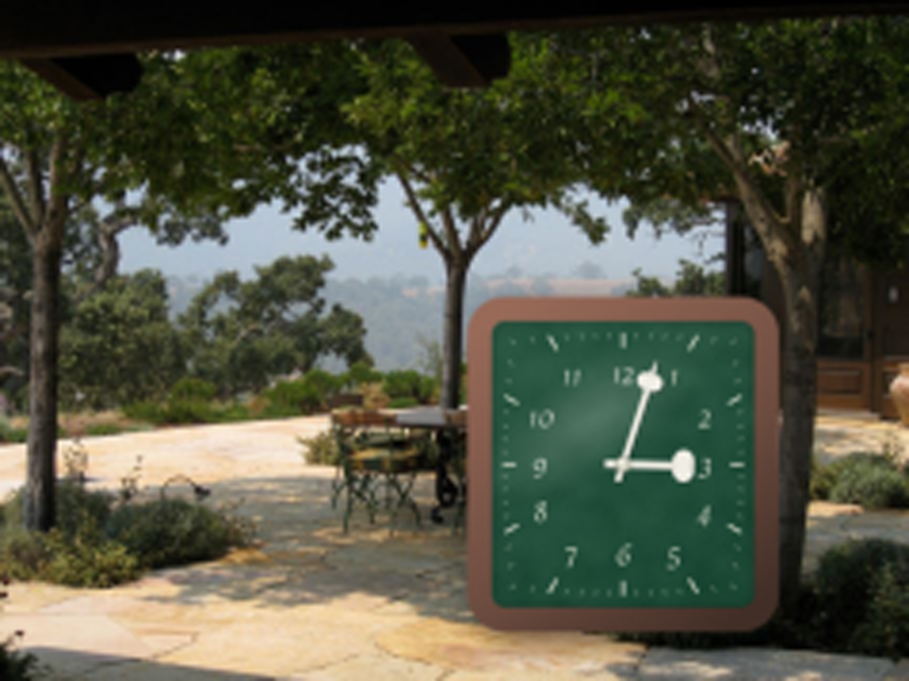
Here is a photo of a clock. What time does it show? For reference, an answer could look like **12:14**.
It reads **3:03**
